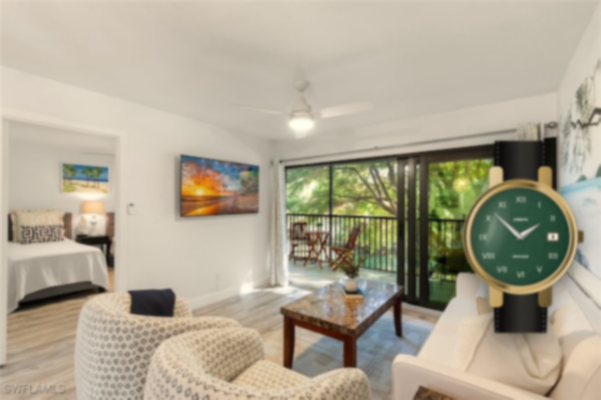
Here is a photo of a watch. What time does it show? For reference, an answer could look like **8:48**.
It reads **1:52**
